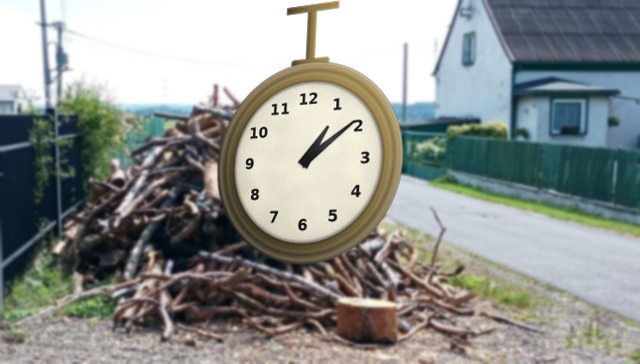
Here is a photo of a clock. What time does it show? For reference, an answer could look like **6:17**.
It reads **1:09**
